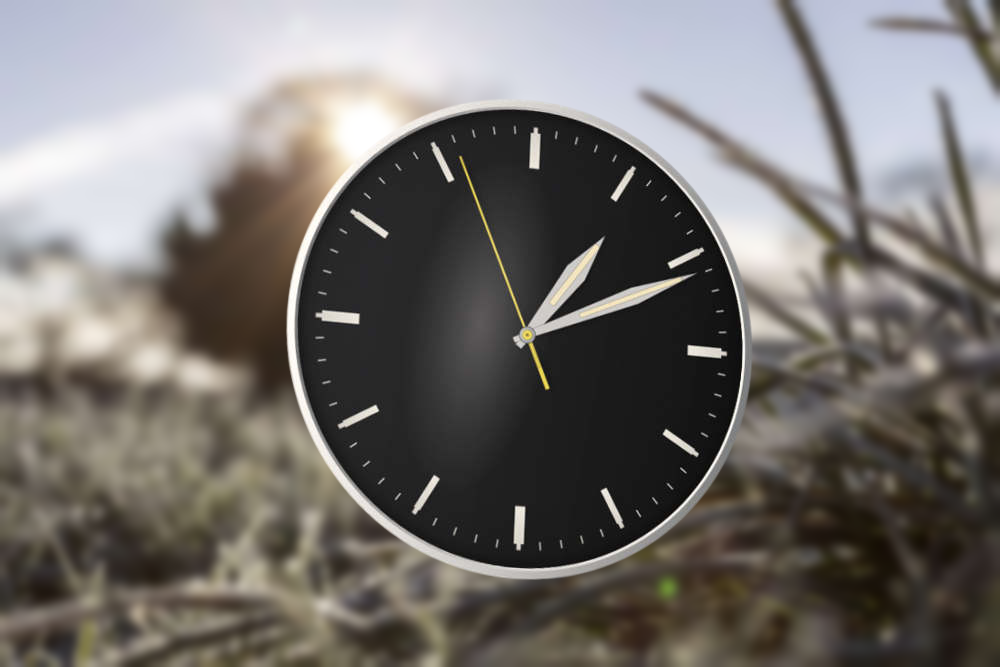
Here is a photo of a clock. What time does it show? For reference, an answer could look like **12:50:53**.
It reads **1:10:56**
